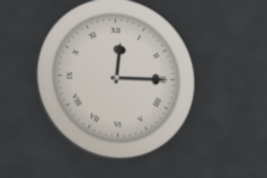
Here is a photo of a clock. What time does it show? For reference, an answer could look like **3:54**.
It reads **12:15**
